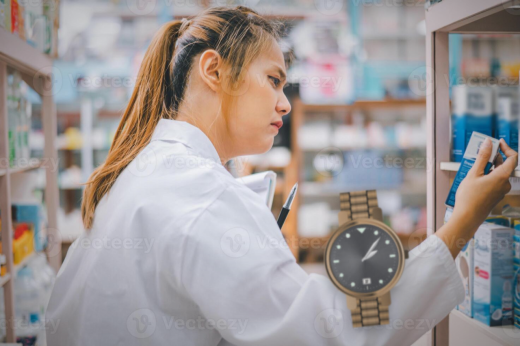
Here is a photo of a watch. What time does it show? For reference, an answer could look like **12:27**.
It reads **2:07**
